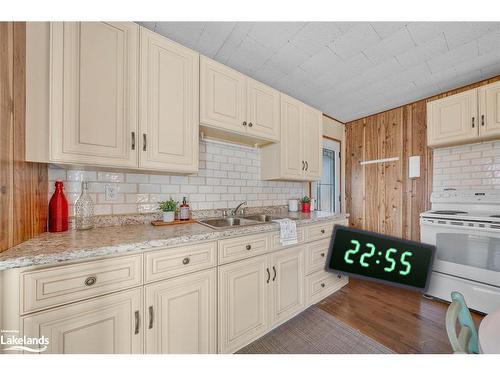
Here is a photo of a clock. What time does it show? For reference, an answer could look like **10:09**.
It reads **22:55**
